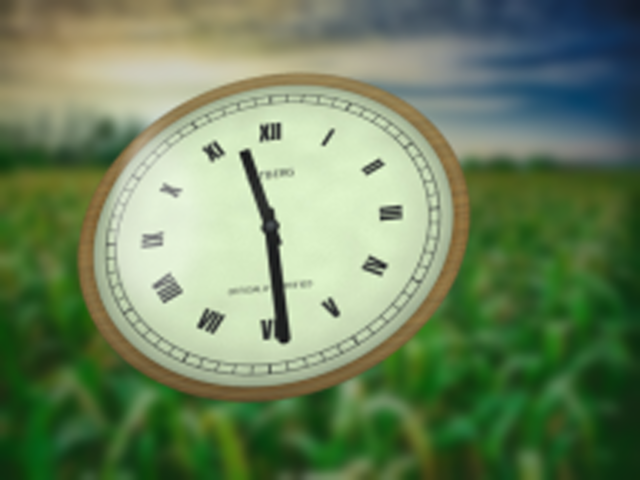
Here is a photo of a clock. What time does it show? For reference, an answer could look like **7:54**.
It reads **11:29**
